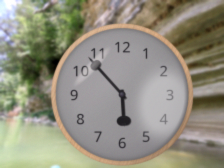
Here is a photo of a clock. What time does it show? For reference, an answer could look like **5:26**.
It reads **5:53**
